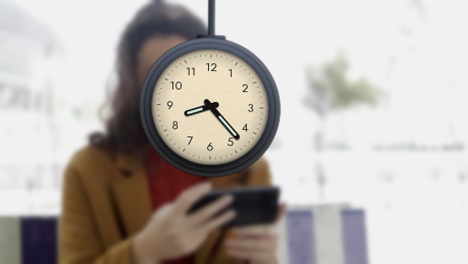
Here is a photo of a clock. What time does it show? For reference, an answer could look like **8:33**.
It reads **8:23**
